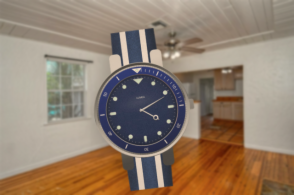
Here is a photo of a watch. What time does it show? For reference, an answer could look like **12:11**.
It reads **4:11**
